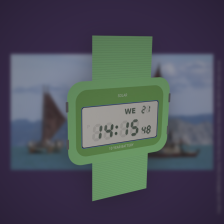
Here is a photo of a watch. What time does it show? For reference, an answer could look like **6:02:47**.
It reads **14:15:48**
